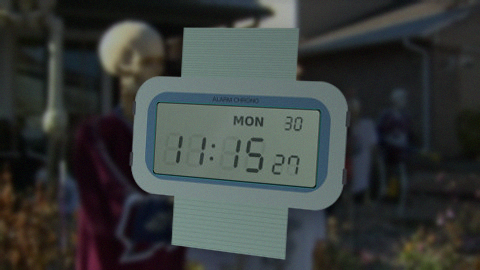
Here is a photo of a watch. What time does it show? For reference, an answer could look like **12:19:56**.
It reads **11:15:27**
